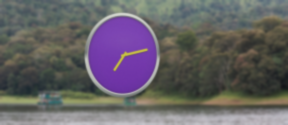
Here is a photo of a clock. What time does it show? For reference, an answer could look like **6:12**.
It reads **7:13**
